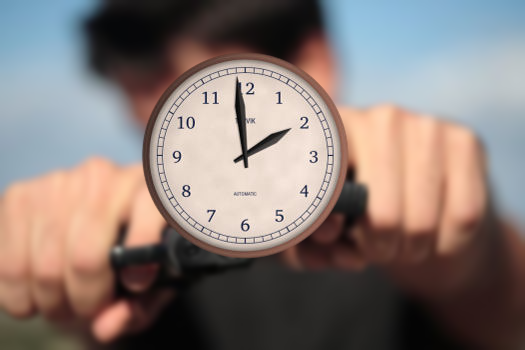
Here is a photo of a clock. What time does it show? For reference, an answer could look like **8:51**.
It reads **1:59**
